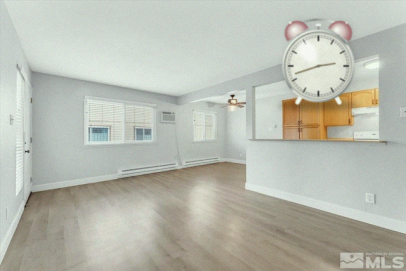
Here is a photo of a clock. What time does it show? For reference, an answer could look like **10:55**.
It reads **2:42**
